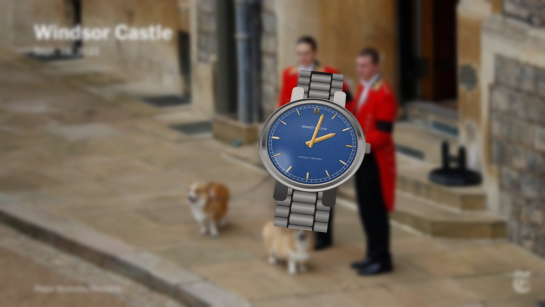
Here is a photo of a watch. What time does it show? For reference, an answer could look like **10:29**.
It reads **2:02**
